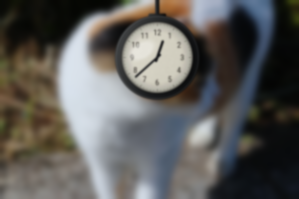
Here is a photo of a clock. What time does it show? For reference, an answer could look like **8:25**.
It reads **12:38**
